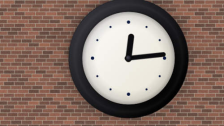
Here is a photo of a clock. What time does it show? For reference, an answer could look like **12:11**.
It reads **12:14**
